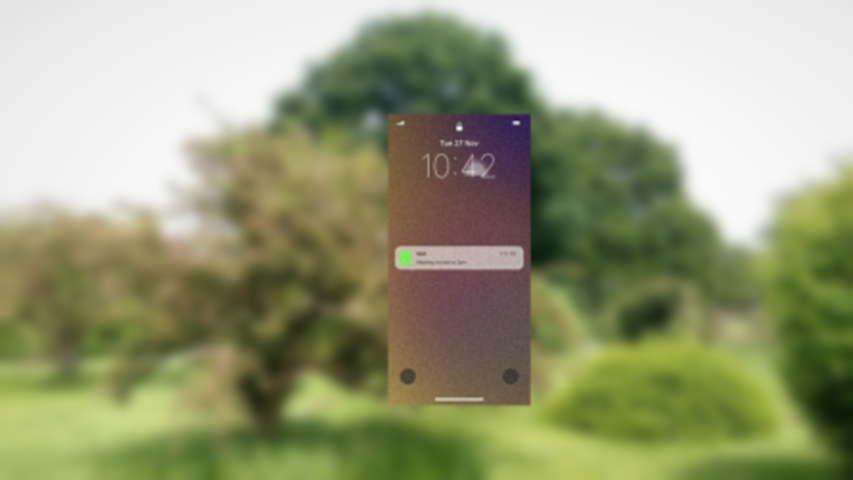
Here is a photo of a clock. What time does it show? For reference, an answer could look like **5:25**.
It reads **10:42**
